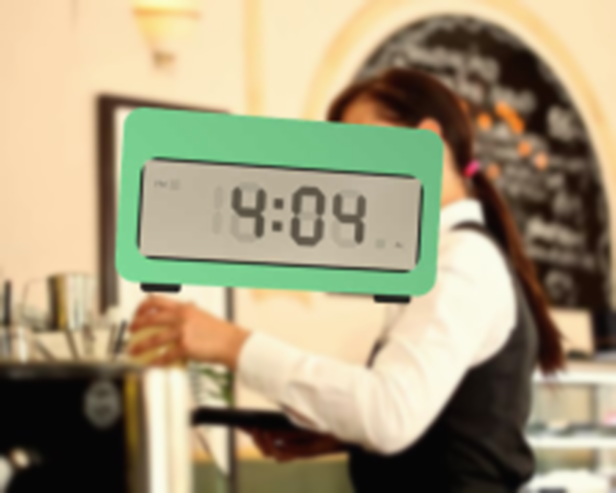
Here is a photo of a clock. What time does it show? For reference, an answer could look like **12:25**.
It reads **4:04**
